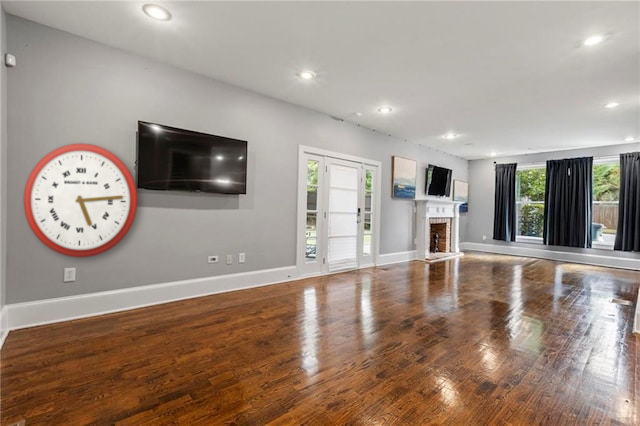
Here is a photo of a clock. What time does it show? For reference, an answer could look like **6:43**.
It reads **5:14**
